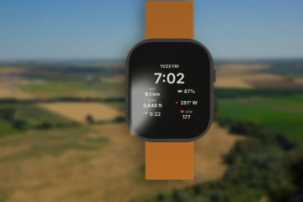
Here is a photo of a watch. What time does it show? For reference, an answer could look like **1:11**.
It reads **7:02**
